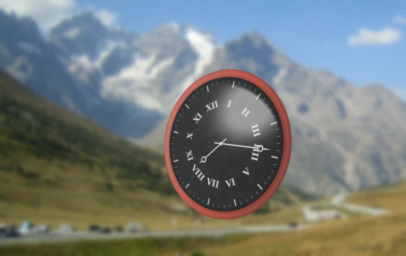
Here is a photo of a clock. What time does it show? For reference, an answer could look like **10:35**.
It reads **8:19**
